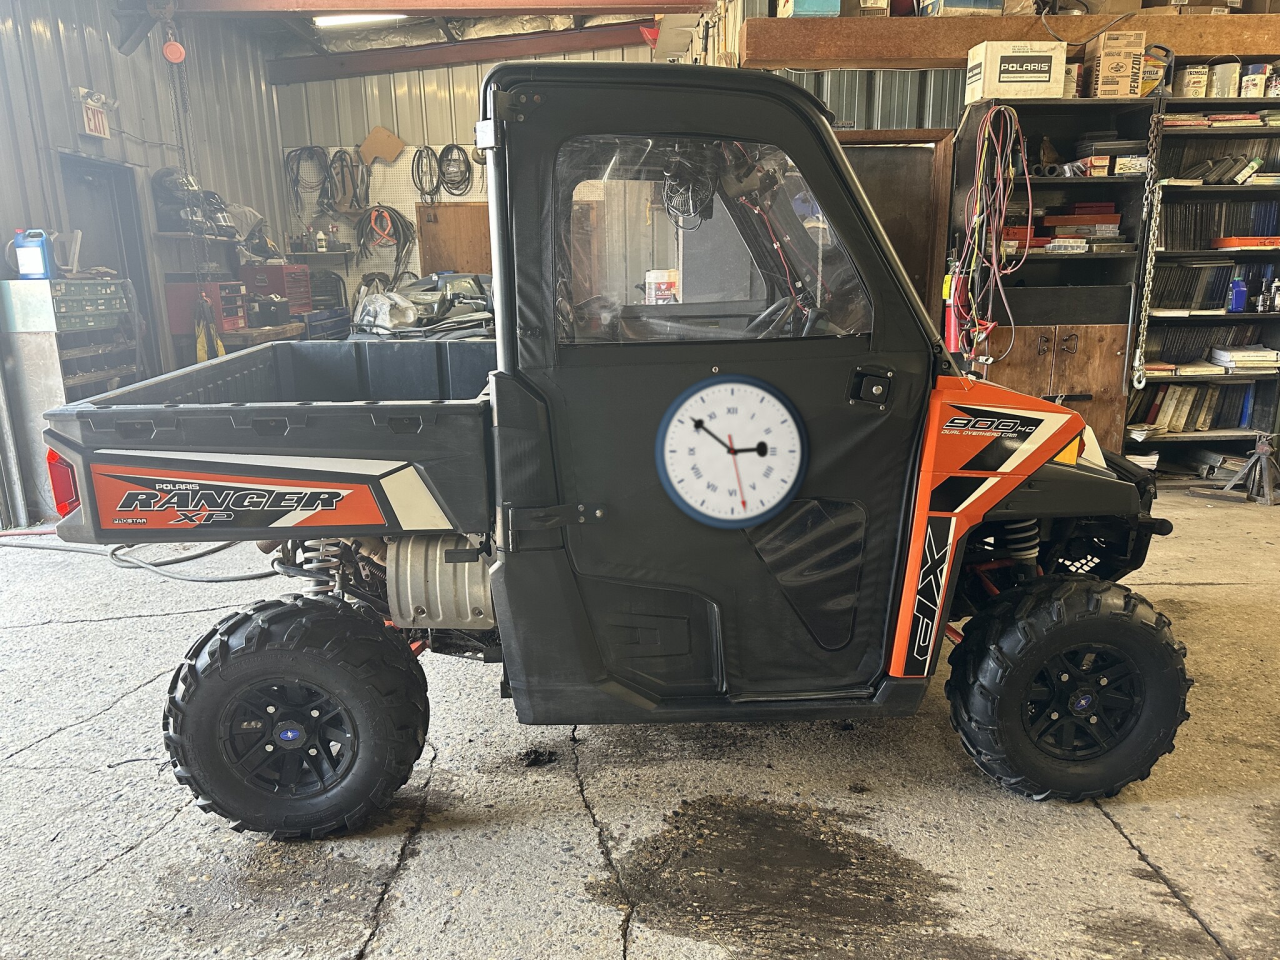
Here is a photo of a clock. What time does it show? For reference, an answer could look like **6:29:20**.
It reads **2:51:28**
